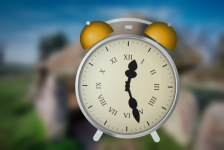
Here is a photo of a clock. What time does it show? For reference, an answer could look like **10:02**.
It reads **12:27**
